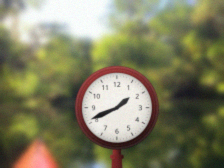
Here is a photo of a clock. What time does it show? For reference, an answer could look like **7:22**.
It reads **1:41**
